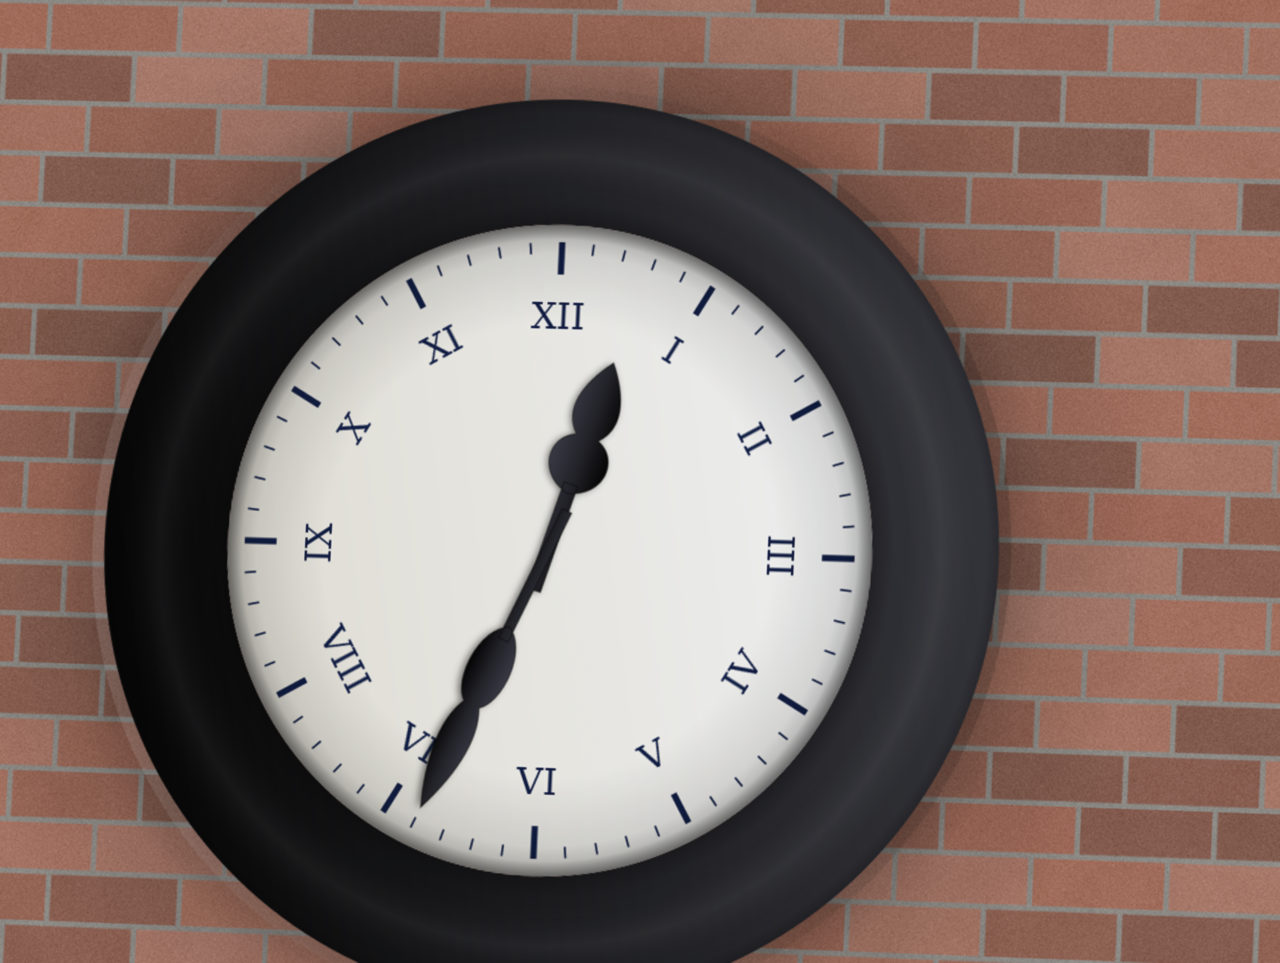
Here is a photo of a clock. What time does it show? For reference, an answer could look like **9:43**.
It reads **12:34**
